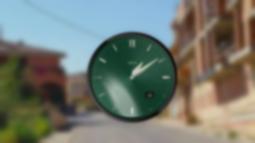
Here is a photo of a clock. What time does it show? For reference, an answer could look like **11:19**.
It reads **1:09**
